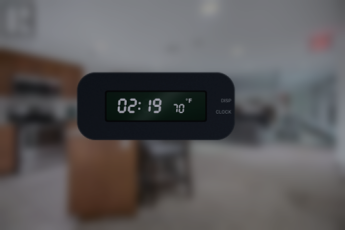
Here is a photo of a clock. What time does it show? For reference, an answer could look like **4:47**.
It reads **2:19**
